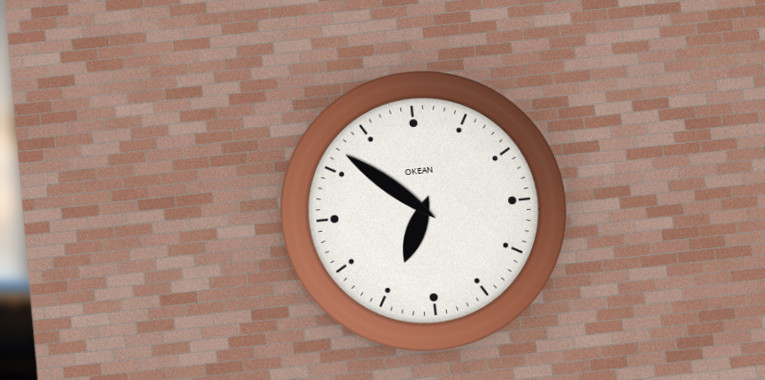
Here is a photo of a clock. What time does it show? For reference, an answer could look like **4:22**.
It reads **6:52**
